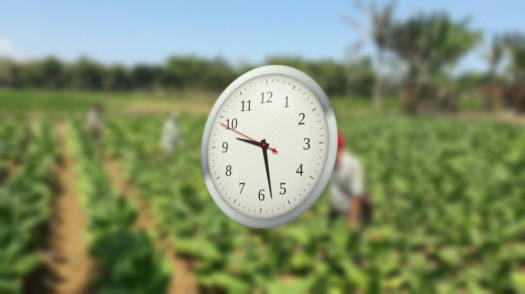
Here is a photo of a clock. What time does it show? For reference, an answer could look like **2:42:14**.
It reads **9:27:49**
